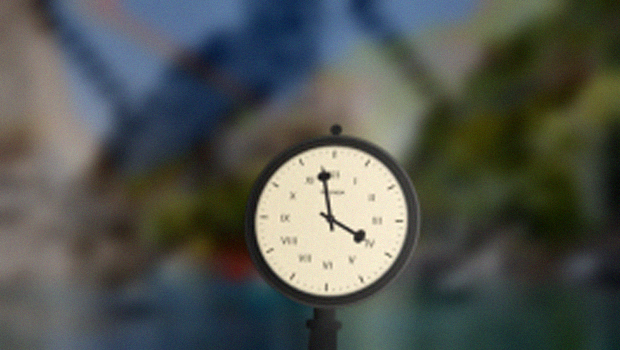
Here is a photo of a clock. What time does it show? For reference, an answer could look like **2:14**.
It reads **3:58**
